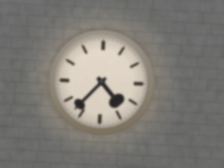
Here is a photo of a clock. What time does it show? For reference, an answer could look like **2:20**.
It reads **4:37**
